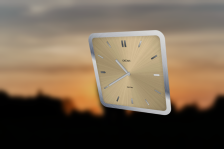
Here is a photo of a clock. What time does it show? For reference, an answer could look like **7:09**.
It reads **10:40**
